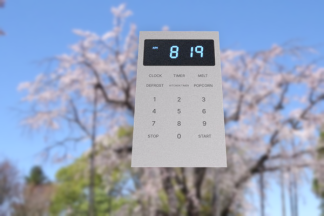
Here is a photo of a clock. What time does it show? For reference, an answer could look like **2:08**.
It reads **8:19**
